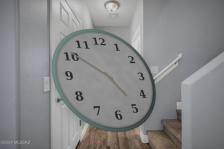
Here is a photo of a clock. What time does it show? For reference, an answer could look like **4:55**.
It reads **4:51**
